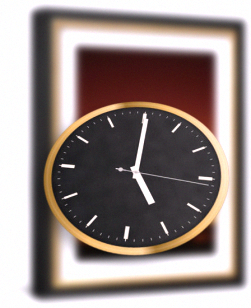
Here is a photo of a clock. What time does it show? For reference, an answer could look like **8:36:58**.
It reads **5:00:16**
